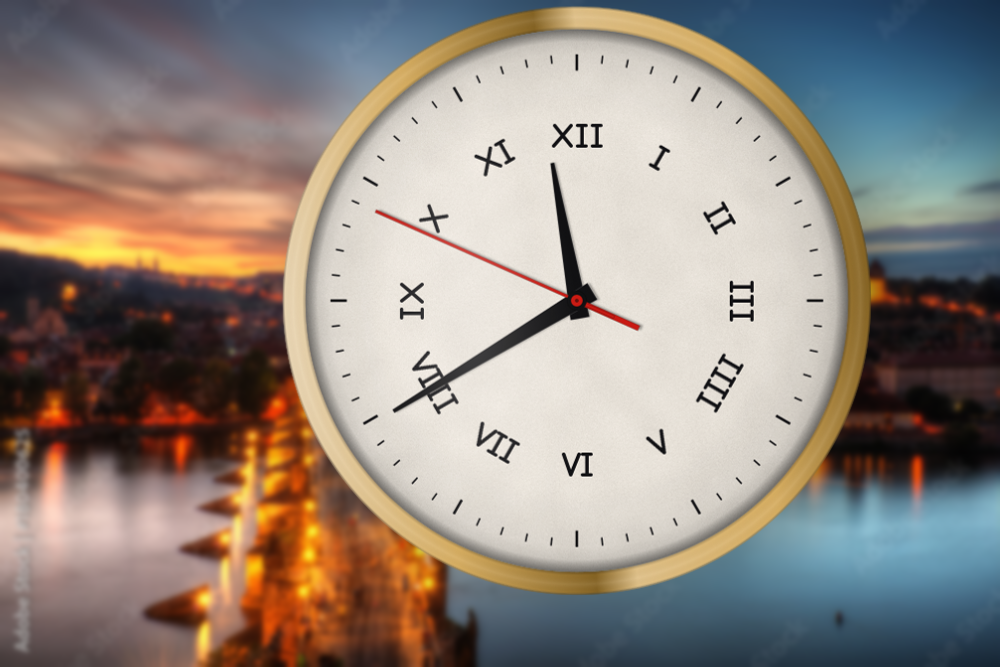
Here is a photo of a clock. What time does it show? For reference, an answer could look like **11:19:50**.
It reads **11:39:49**
